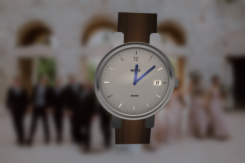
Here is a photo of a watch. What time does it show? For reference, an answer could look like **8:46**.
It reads **12:08**
